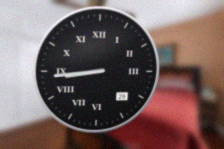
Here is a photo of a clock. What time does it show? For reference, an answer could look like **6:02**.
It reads **8:44**
